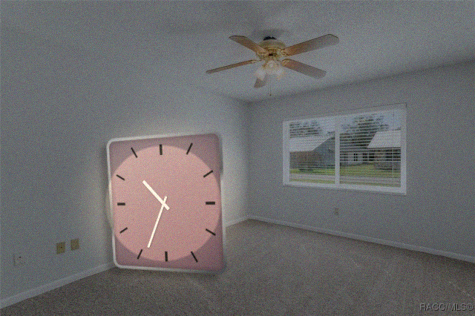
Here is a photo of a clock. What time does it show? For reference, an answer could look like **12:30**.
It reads **10:34**
